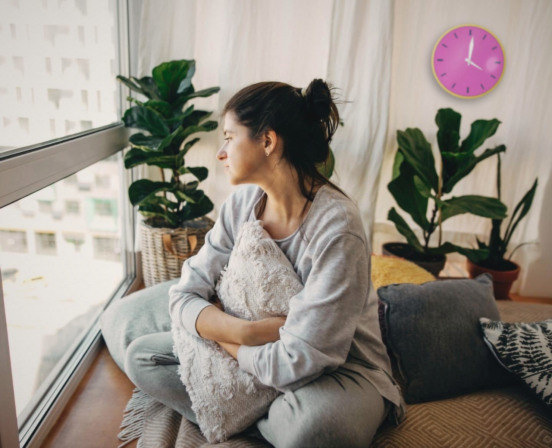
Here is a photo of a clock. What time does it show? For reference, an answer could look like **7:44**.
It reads **4:01**
